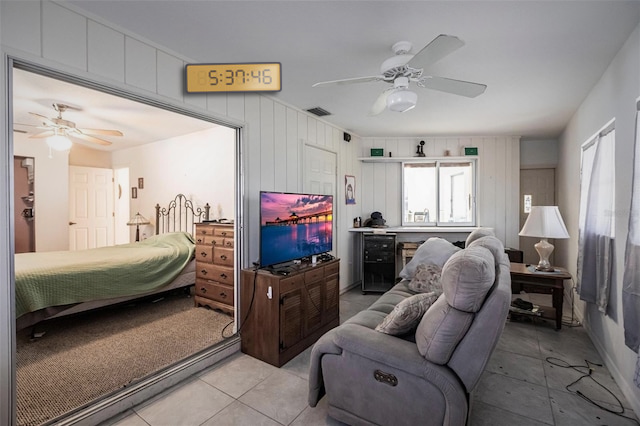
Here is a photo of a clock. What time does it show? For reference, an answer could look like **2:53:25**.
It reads **5:37:46**
